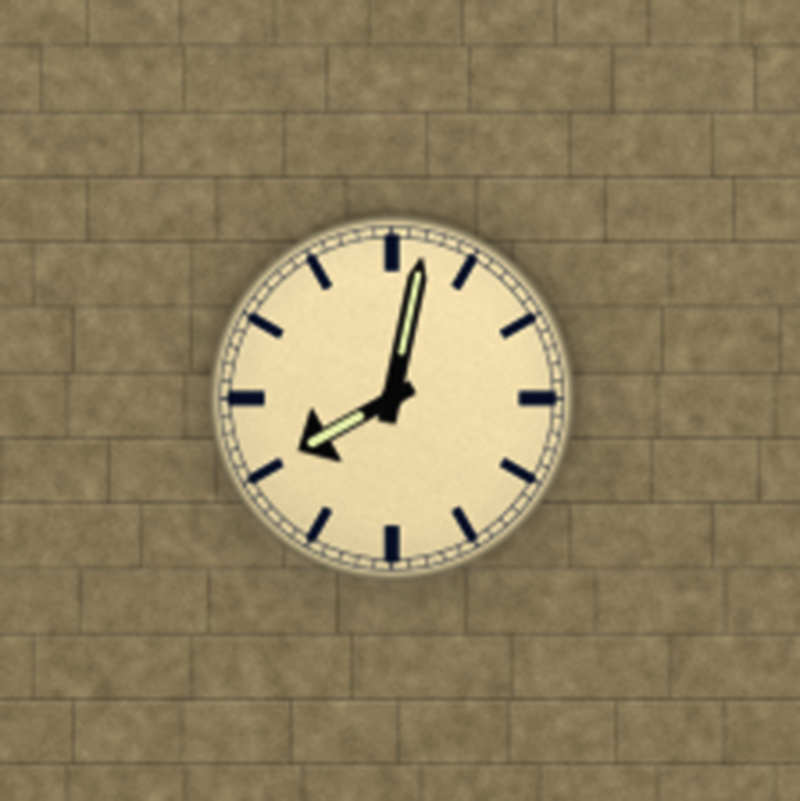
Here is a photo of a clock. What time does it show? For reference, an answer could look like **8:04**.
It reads **8:02**
